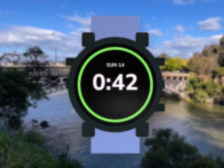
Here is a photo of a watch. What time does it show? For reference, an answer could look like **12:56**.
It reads **0:42**
